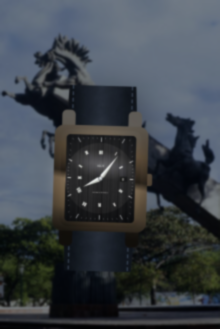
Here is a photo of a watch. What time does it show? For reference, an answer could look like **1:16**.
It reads **8:06**
